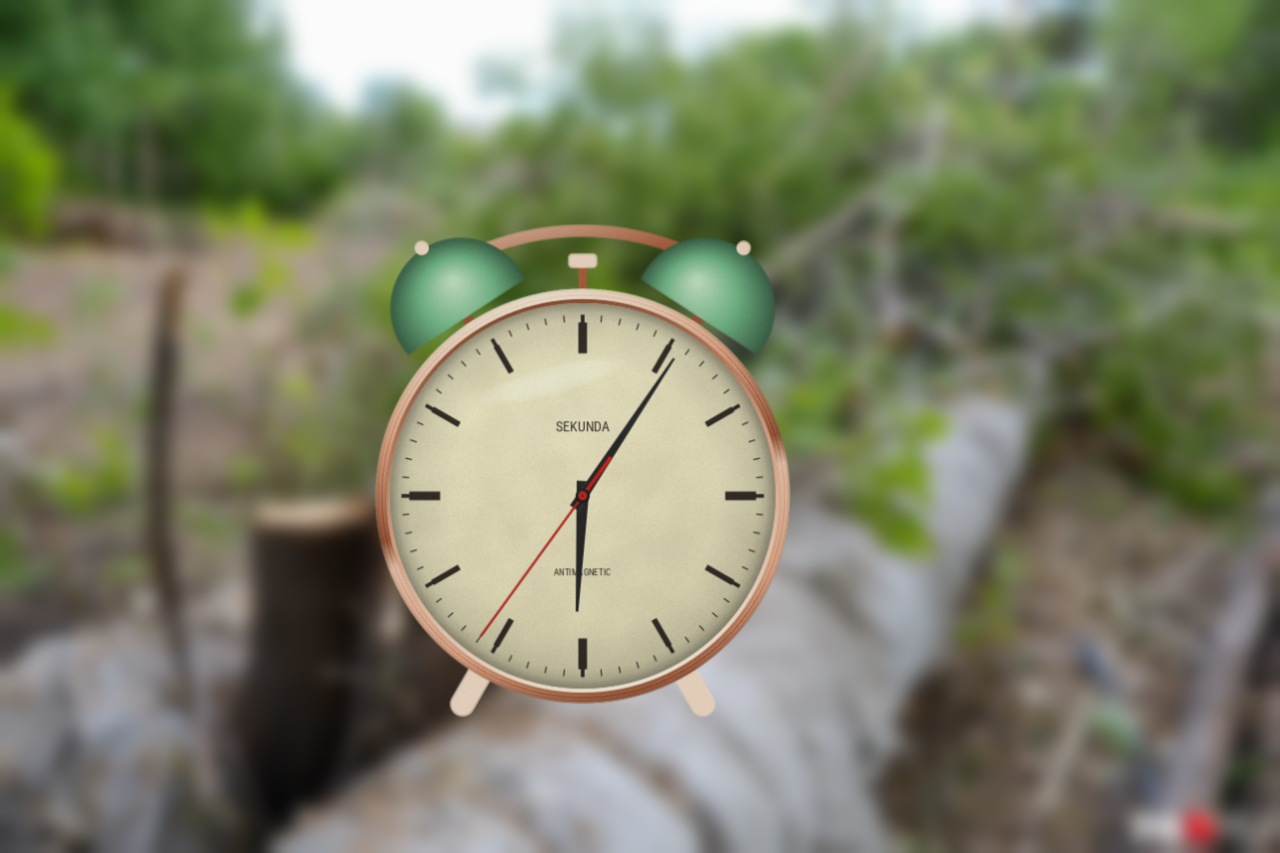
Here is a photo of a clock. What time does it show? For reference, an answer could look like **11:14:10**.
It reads **6:05:36**
